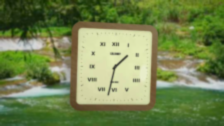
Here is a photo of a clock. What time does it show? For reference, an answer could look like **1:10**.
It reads **1:32**
